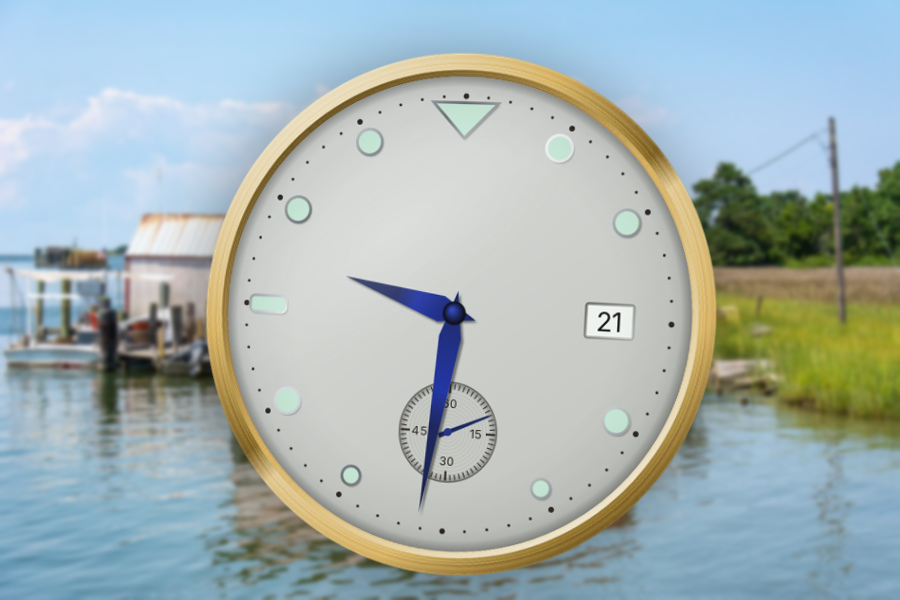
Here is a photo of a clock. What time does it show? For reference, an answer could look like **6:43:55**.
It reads **9:31:11**
